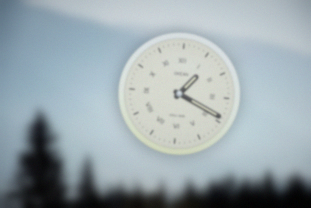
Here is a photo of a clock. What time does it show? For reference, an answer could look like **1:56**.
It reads **1:19**
